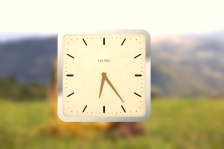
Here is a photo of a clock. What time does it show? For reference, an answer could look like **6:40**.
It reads **6:24**
